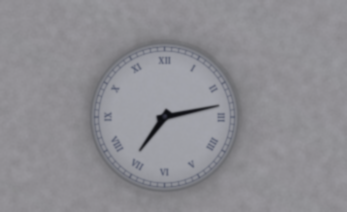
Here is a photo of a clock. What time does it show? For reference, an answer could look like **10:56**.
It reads **7:13**
